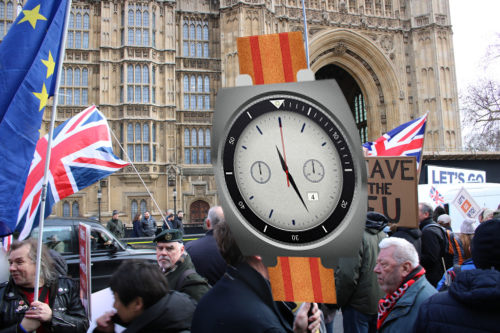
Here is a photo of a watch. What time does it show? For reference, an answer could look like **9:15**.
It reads **11:26**
